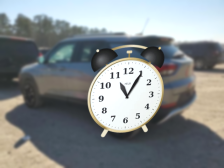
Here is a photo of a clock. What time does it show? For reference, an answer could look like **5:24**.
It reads **11:05**
